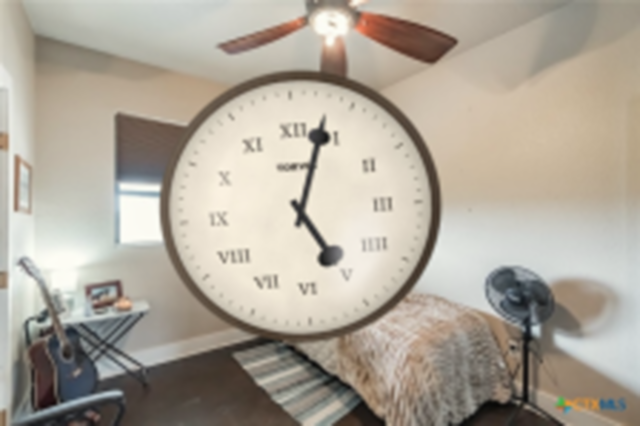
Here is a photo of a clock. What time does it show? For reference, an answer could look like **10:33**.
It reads **5:03**
